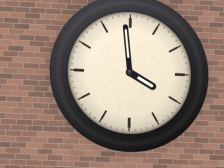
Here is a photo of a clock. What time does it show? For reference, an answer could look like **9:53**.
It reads **3:59**
